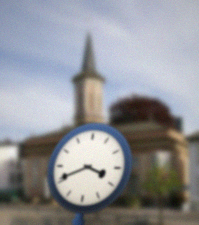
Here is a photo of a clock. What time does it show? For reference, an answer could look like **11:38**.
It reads **3:41**
